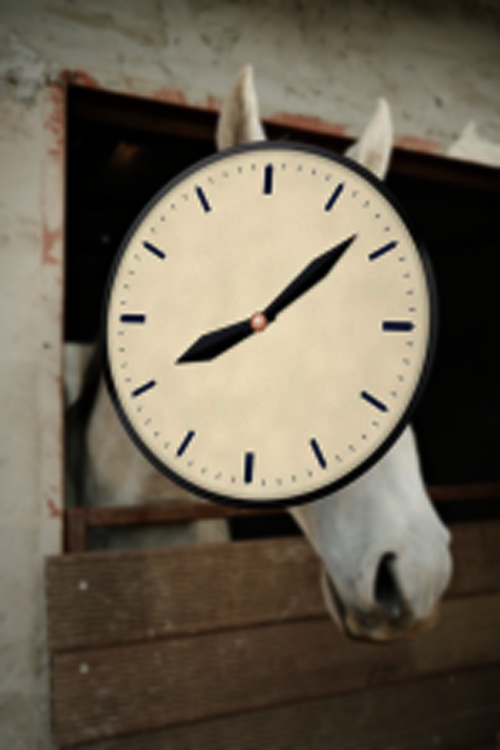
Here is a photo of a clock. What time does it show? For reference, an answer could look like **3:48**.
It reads **8:08**
